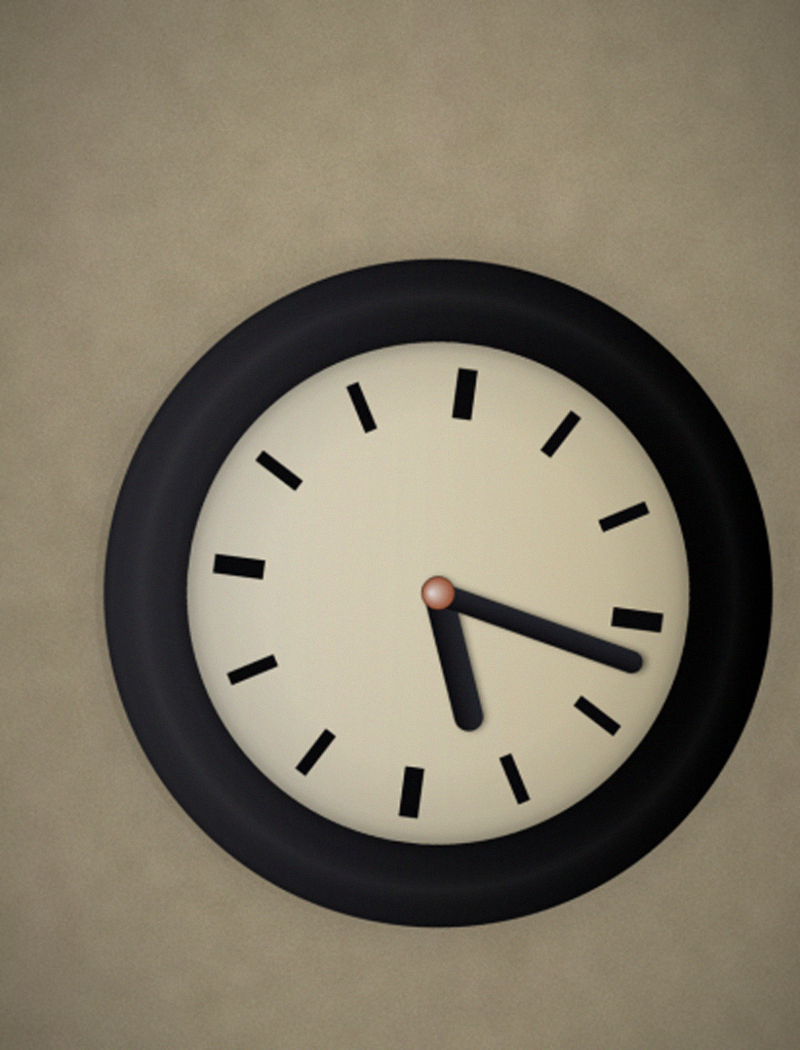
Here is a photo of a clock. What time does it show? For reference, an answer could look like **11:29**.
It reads **5:17**
